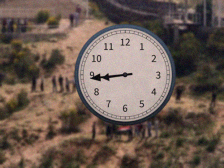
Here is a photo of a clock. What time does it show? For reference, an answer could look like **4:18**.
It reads **8:44**
